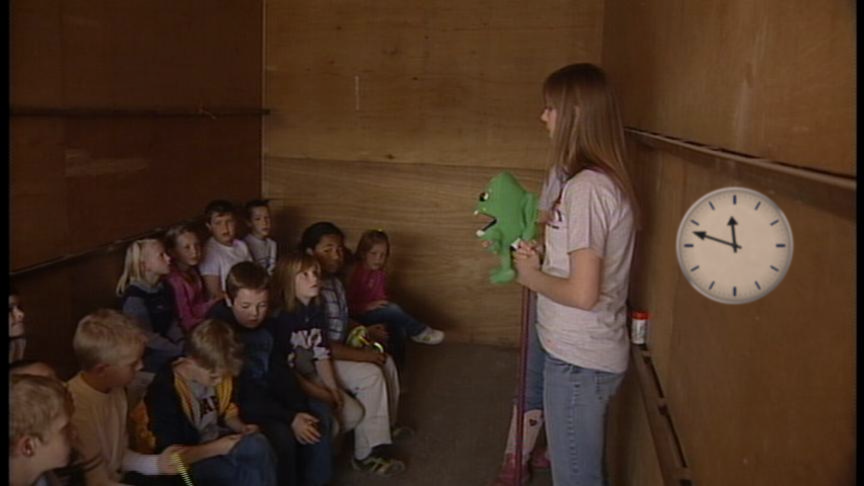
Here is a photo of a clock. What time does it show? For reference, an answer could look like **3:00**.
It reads **11:48**
